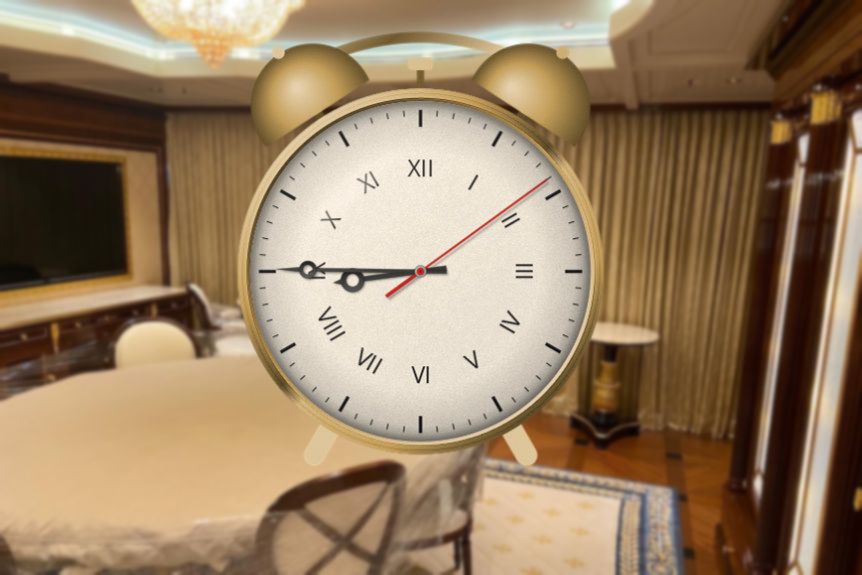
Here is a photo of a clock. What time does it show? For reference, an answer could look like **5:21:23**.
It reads **8:45:09**
